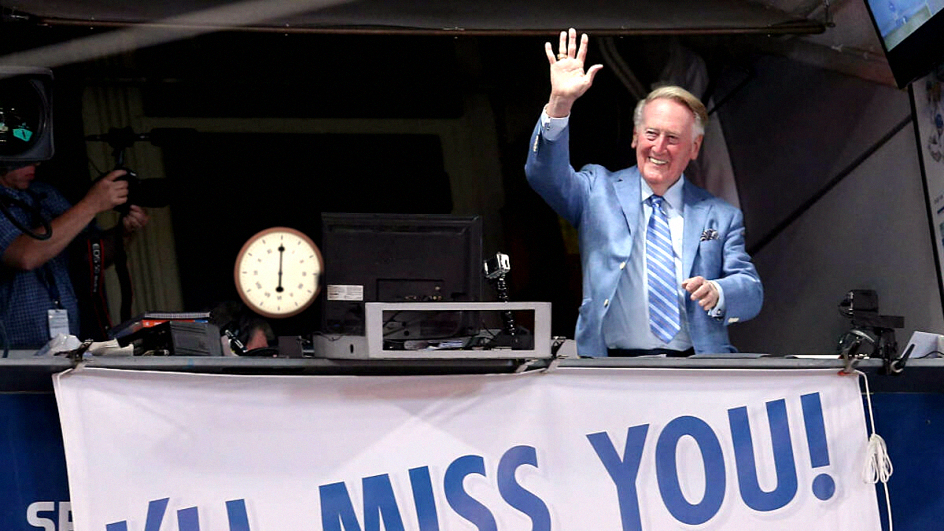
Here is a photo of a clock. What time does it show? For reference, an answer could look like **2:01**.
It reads **6:00**
